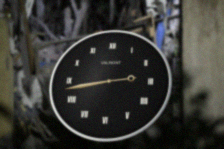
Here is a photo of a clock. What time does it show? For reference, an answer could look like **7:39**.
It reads **2:43**
